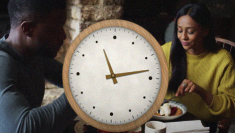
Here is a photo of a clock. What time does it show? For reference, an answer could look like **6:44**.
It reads **11:13**
